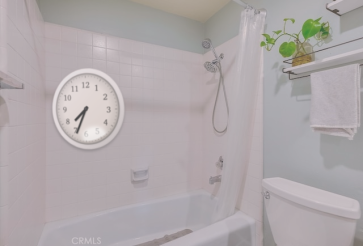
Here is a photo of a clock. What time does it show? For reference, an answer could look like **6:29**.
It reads **7:34**
